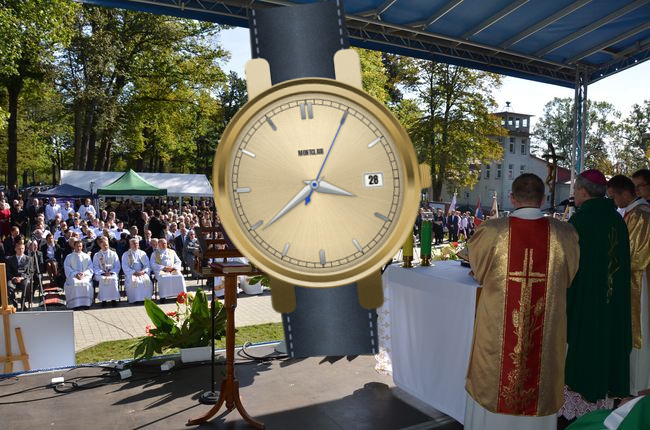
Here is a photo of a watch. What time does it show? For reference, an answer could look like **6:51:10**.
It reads **3:39:05**
